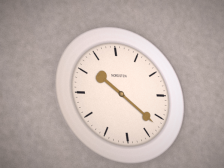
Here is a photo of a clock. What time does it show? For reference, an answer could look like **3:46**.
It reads **10:22**
